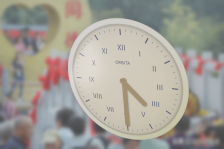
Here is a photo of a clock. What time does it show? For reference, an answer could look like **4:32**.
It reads **4:30**
